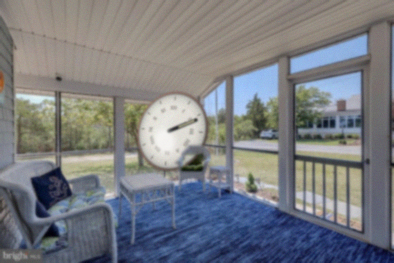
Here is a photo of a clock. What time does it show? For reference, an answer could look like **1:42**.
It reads **2:11**
